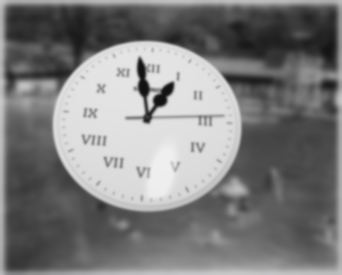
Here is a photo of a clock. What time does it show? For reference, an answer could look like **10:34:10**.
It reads **12:58:14**
